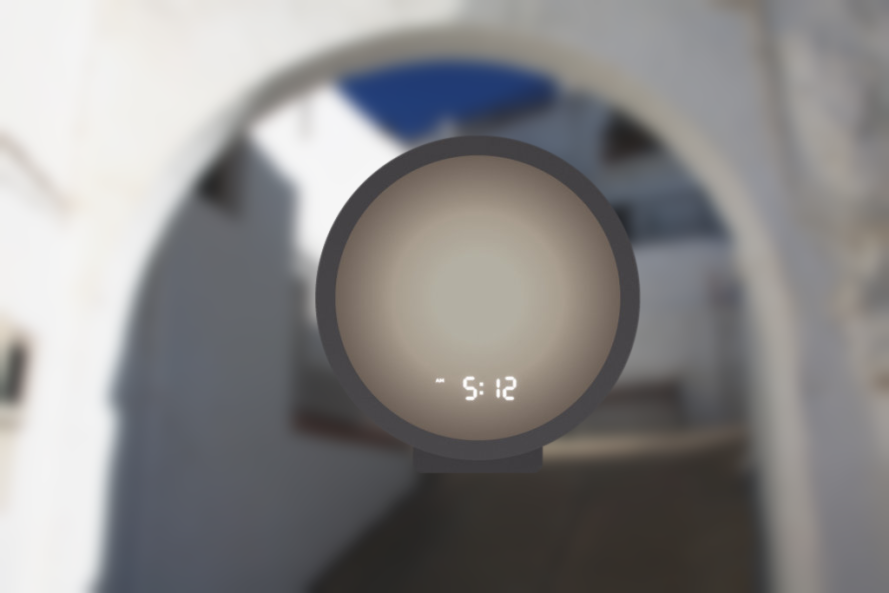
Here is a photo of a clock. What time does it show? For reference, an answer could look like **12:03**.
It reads **5:12**
